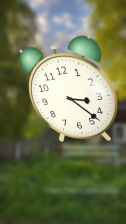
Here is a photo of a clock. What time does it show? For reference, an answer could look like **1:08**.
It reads **3:23**
